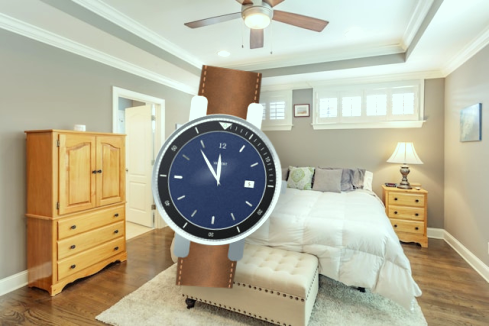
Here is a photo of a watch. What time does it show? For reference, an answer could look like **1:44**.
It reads **11:54**
